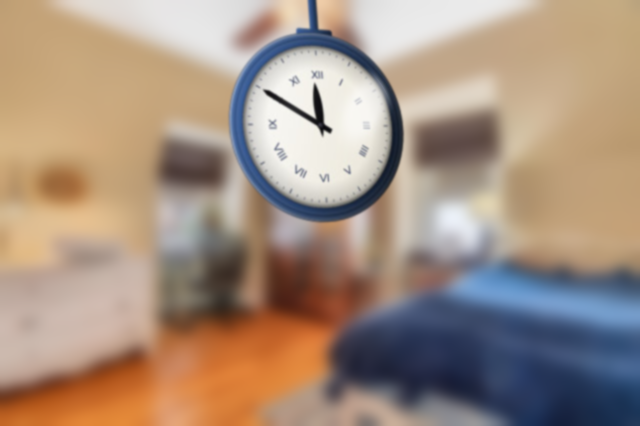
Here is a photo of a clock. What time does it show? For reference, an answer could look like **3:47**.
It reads **11:50**
